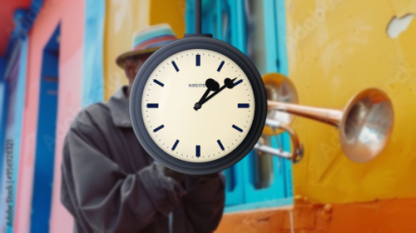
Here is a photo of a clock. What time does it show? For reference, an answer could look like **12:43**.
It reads **1:09**
